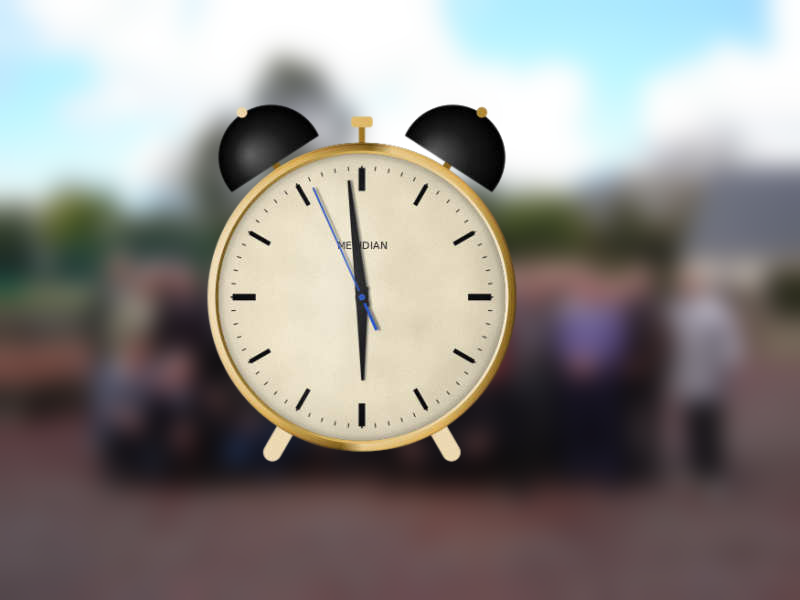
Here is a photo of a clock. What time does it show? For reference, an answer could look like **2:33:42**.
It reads **5:58:56**
